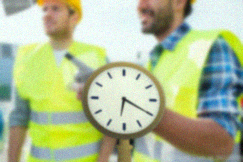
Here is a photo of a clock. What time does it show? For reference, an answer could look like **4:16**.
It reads **6:20**
